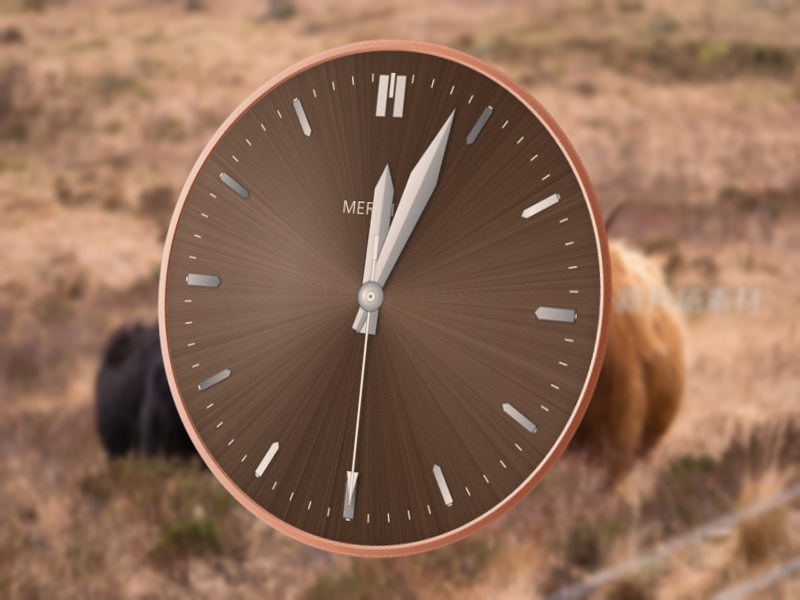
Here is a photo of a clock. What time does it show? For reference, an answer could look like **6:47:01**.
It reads **12:03:30**
